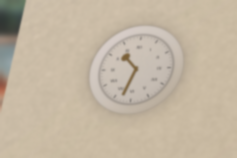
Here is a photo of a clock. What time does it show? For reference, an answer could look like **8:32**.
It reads **10:33**
